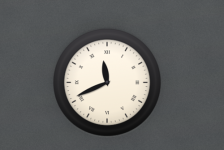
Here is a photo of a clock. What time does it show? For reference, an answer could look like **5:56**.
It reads **11:41**
